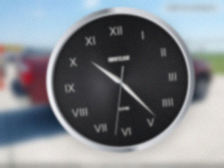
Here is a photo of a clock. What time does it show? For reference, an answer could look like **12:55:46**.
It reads **10:23:32**
